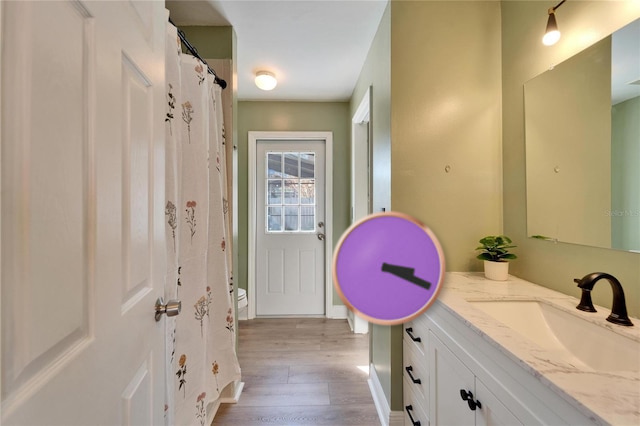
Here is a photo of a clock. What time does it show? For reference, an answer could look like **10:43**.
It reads **3:19**
